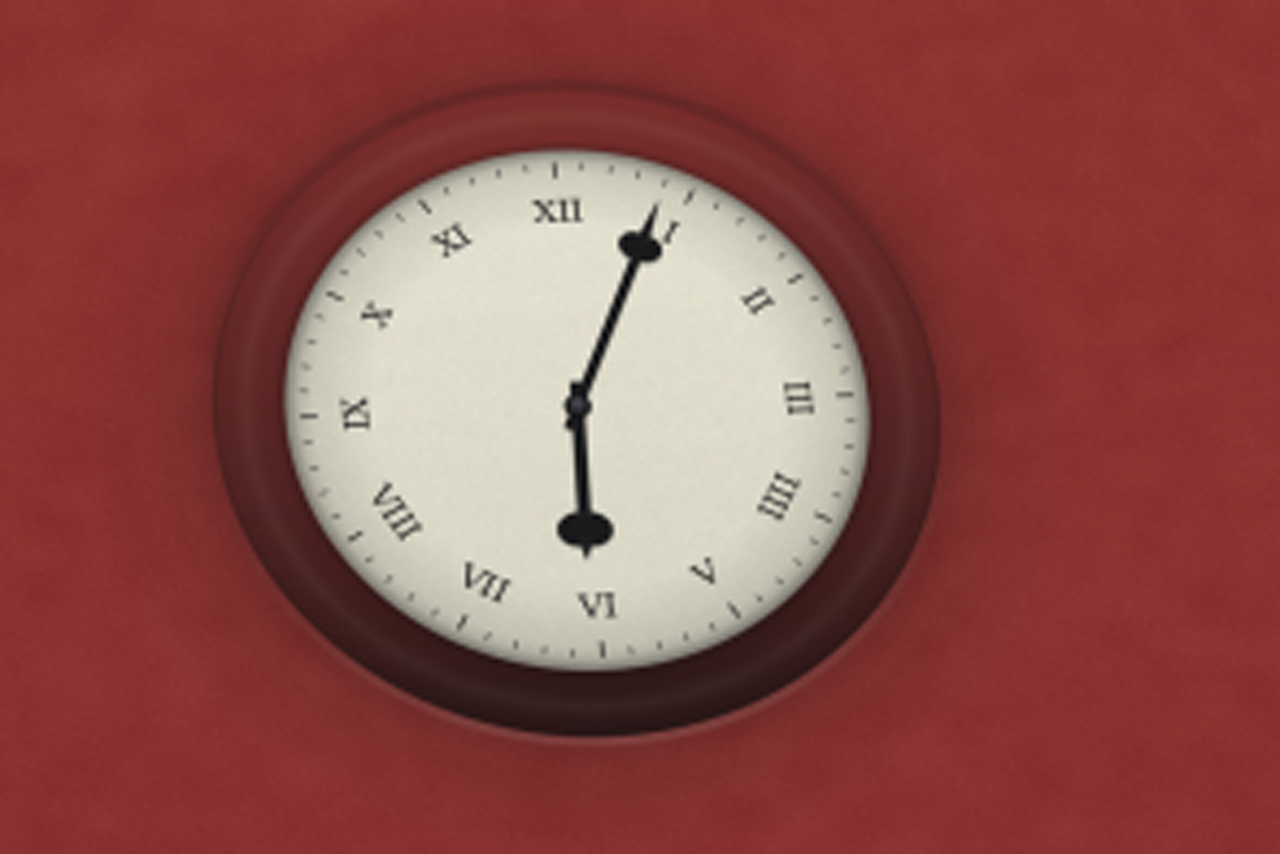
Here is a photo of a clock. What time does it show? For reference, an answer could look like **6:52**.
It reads **6:04**
